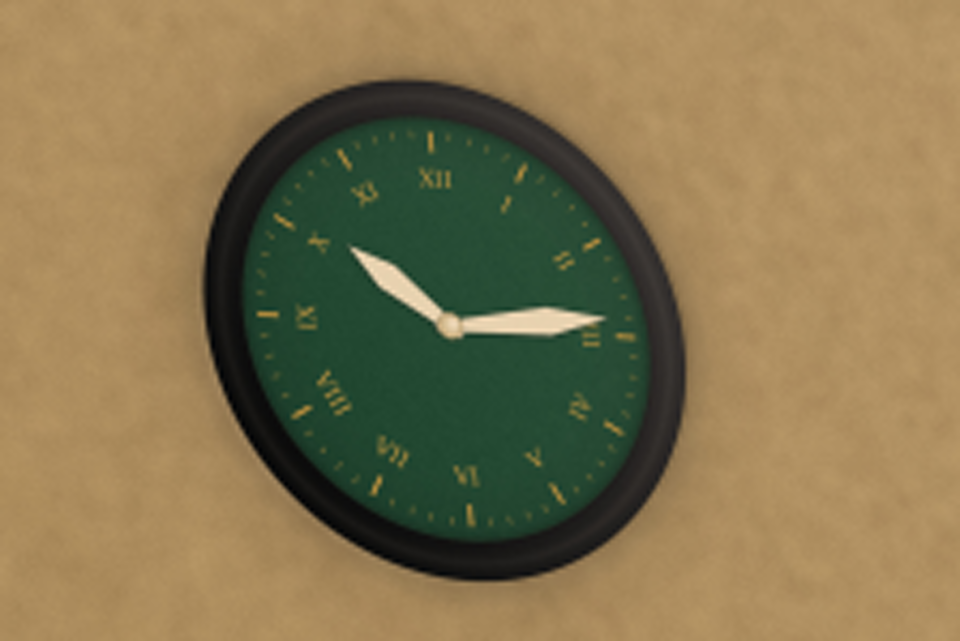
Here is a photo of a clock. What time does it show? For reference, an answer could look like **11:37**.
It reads **10:14**
